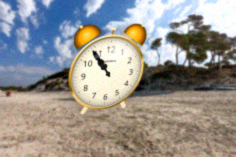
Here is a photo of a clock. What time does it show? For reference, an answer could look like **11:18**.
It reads **10:54**
